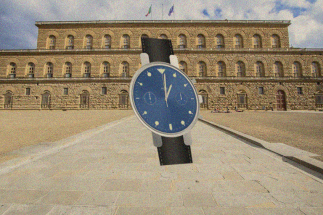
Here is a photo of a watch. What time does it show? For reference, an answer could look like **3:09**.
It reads **1:01**
